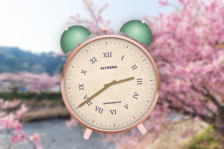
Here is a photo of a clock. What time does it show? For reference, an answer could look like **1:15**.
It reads **2:40**
